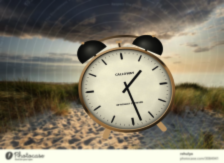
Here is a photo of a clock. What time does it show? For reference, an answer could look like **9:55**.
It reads **1:28**
